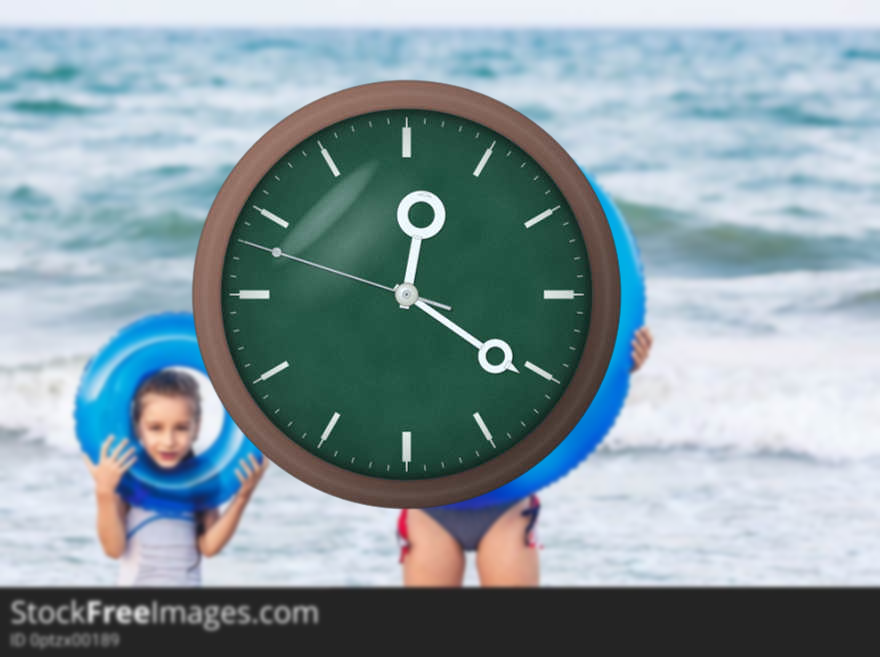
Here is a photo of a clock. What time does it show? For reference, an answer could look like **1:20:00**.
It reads **12:20:48**
